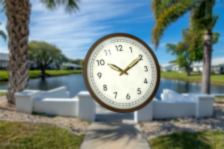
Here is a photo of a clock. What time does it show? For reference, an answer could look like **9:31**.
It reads **10:10**
